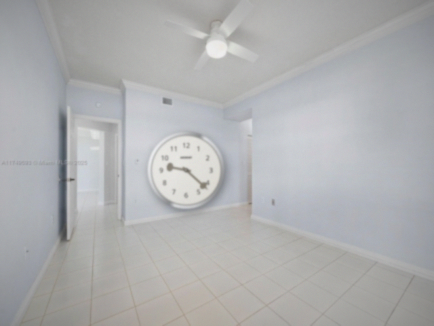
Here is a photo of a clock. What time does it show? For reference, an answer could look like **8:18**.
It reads **9:22**
